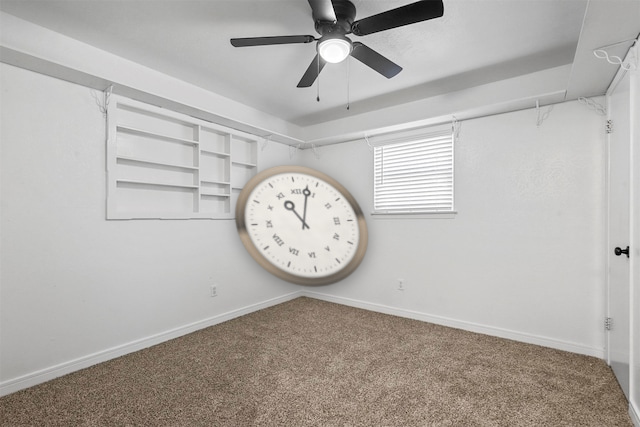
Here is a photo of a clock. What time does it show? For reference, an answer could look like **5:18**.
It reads **11:03**
